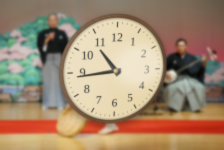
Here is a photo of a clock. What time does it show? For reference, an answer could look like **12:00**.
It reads **10:44**
